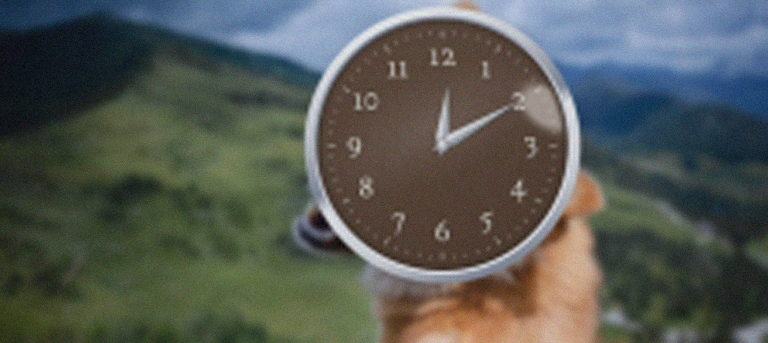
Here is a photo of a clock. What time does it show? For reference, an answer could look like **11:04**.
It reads **12:10**
